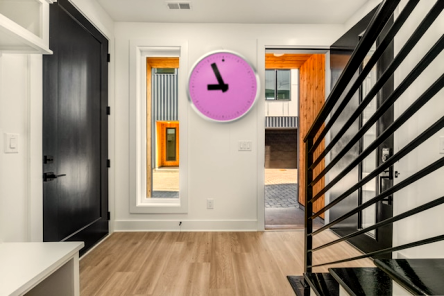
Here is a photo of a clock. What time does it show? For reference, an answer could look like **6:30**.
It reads **8:56**
